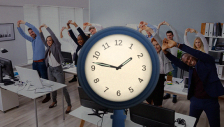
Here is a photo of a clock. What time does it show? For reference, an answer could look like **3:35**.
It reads **1:47**
